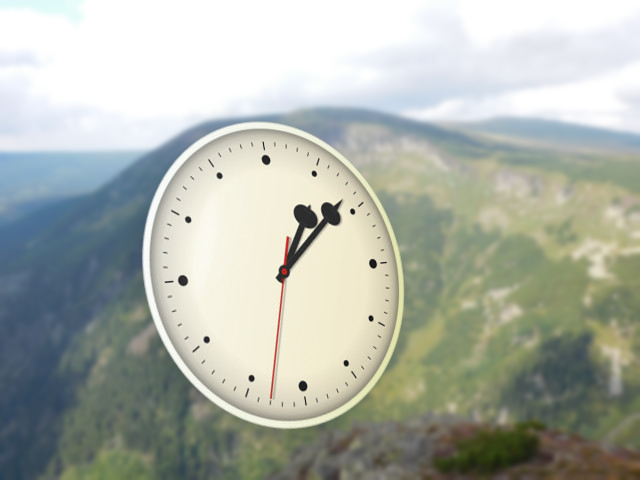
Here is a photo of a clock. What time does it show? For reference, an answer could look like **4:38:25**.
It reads **1:08:33**
